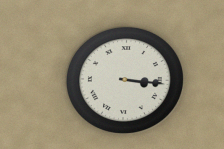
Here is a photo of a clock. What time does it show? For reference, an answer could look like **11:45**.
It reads **3:16**
